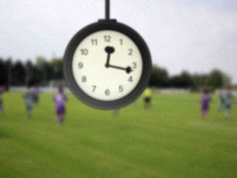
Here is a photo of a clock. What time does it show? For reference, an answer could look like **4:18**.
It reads **12:17**
